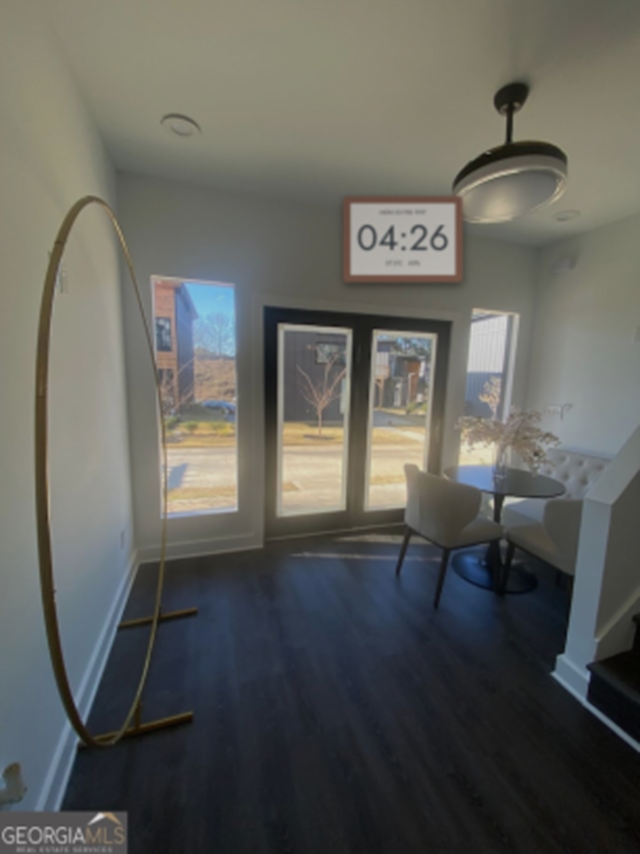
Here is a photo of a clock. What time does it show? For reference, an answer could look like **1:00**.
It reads **4:26**
